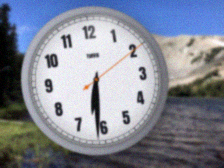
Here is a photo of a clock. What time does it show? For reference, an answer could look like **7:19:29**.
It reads **6:31:10**
